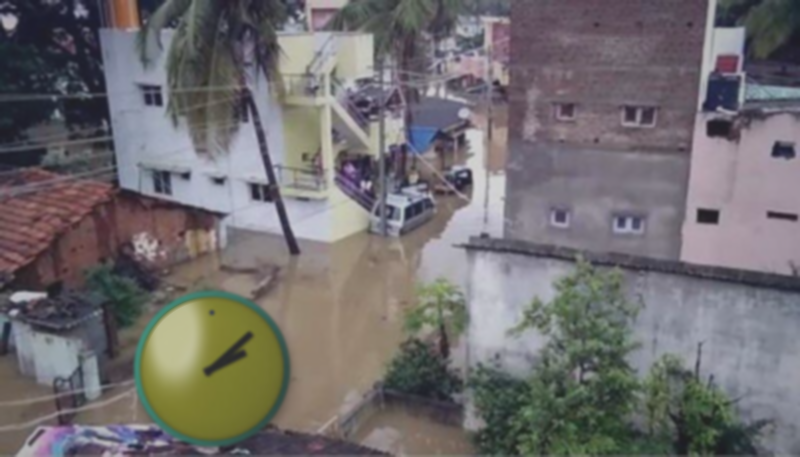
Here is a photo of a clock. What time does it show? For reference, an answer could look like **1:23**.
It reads **2:08**
